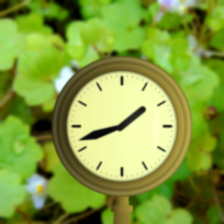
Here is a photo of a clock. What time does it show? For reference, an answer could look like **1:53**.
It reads **1:42**
